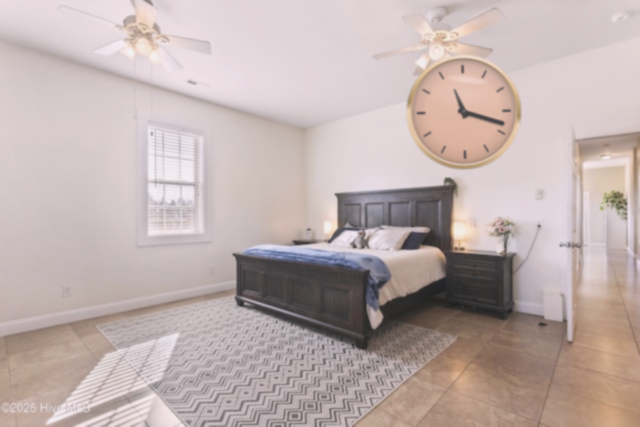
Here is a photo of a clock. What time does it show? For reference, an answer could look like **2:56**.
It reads **11:18**
